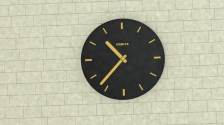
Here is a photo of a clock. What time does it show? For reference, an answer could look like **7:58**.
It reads **10:37**
